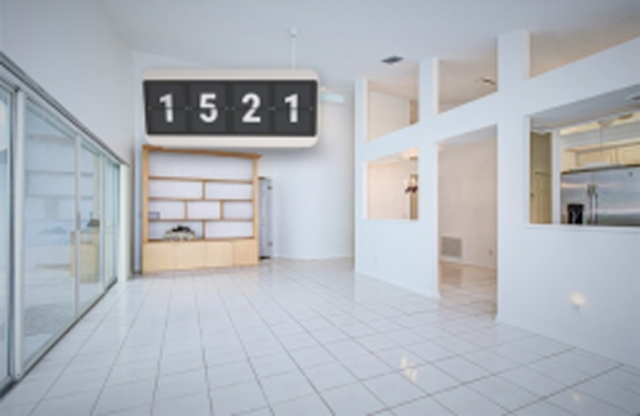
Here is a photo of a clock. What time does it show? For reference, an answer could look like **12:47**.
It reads **15:21**
